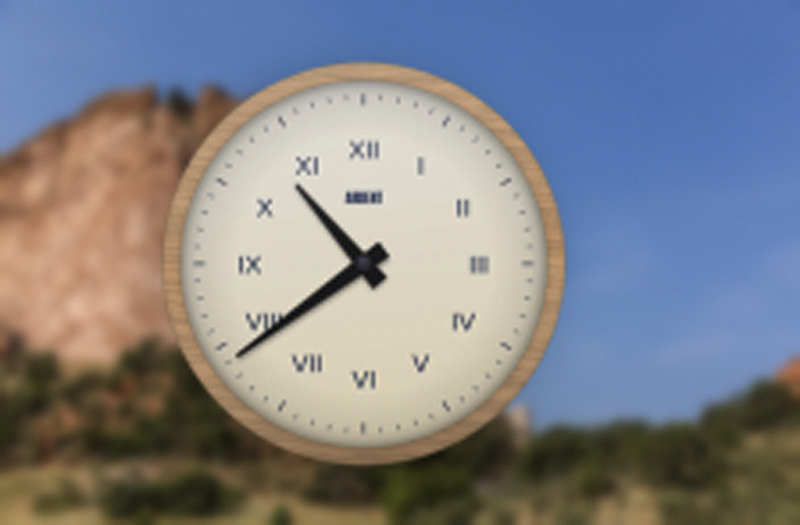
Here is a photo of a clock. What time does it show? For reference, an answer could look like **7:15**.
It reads **10:39**
